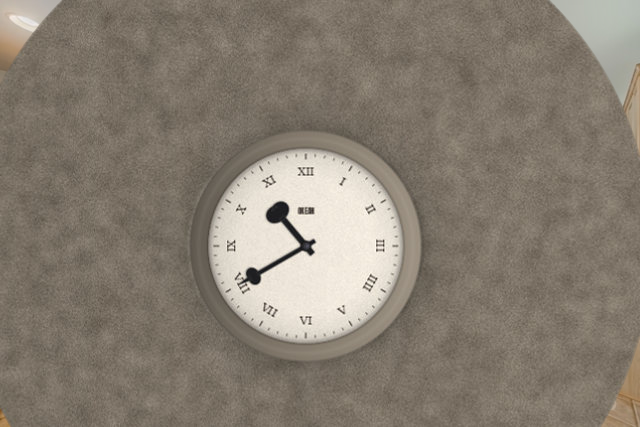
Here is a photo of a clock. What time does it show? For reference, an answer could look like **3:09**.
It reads **10:40**
